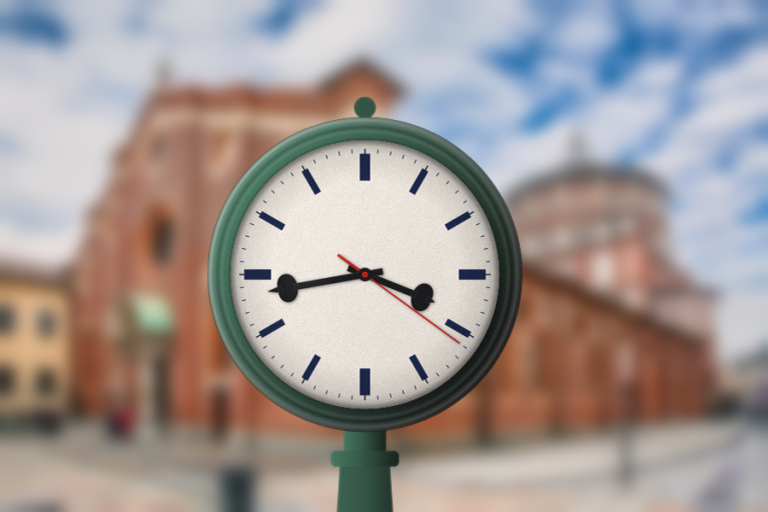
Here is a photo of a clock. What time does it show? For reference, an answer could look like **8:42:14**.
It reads **3:43:21**
